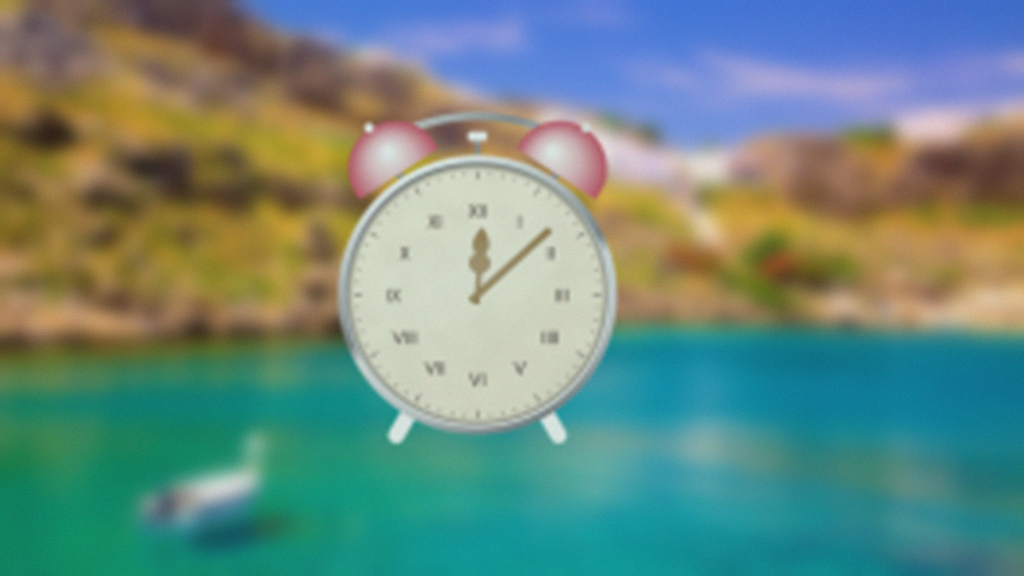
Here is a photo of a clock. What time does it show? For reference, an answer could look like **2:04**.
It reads **12:08**
